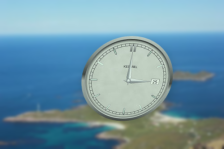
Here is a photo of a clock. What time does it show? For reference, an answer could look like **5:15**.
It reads **3:00**
